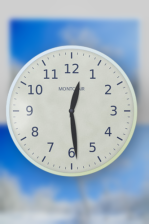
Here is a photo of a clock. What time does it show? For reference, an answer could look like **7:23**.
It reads **12:29**
